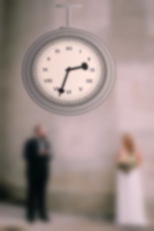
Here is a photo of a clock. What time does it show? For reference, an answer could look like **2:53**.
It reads **2:33**
